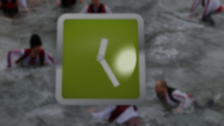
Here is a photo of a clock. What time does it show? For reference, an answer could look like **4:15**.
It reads **12:25**
